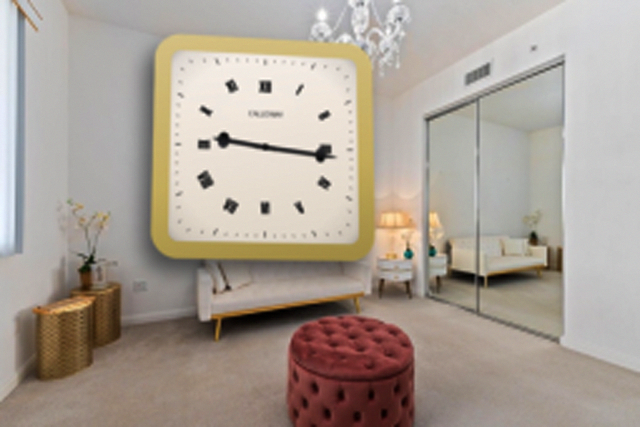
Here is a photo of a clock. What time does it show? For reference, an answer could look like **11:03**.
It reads **9:16**
